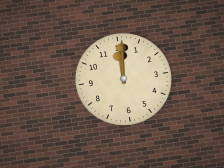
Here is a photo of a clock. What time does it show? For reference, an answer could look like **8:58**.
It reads **12:01**
